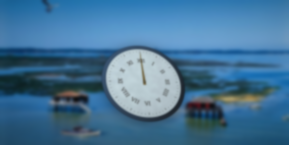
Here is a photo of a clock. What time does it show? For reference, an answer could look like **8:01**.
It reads **12:00**
